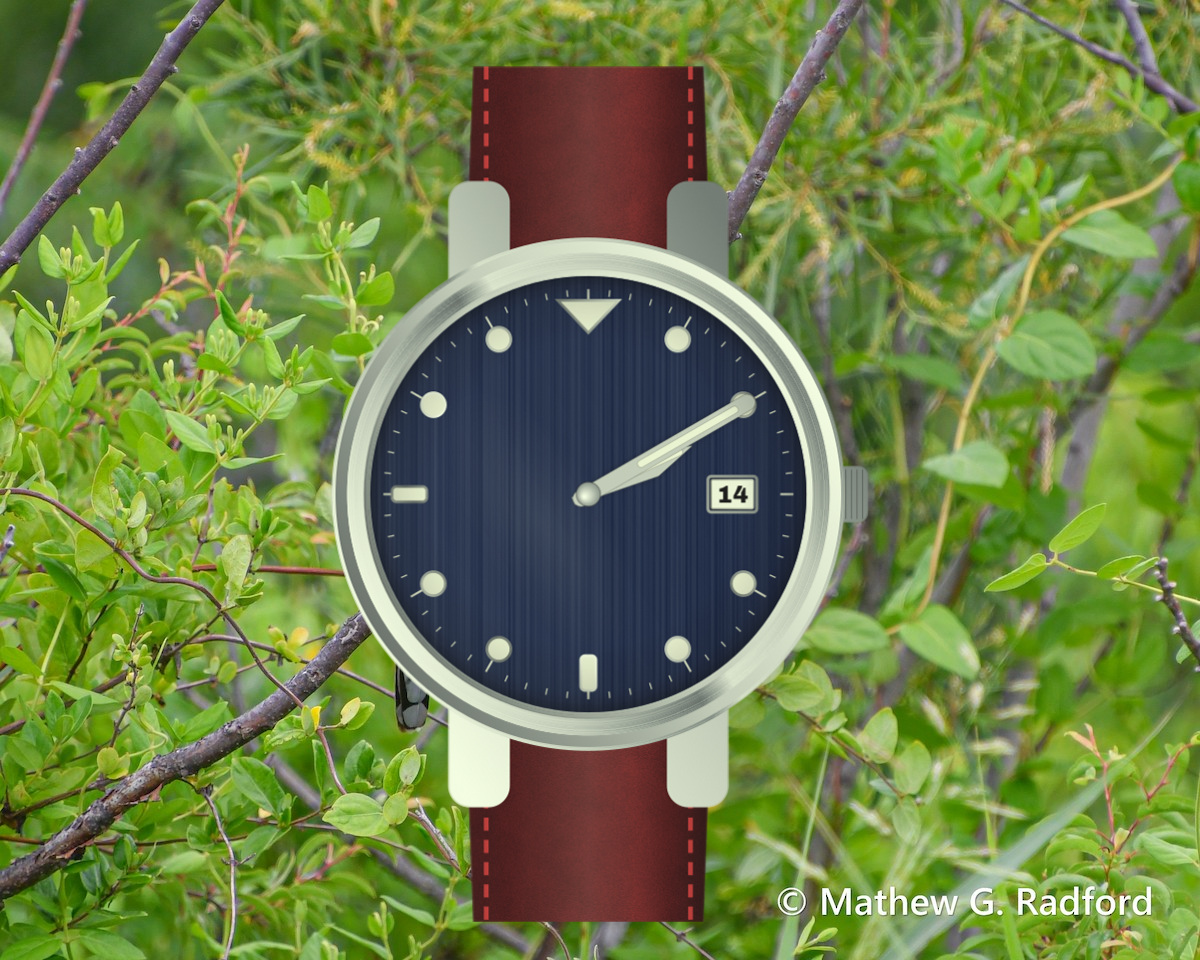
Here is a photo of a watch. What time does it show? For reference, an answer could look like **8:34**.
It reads **2:10**
